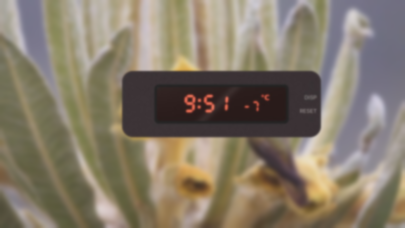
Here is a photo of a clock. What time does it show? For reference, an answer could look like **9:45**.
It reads **9:51**
